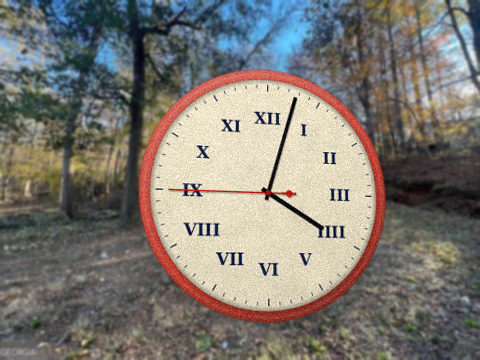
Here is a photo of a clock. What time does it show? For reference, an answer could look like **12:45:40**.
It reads **4:02:45**
